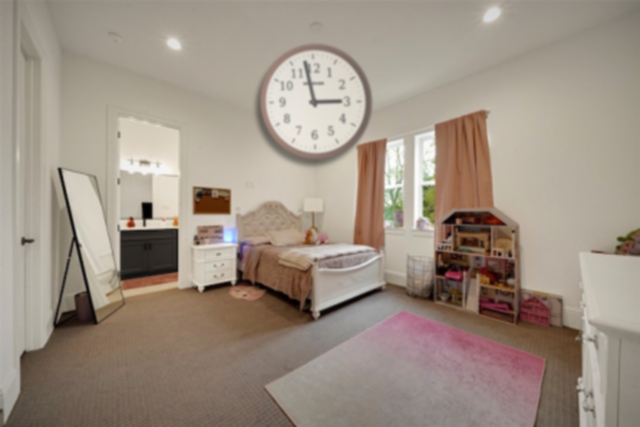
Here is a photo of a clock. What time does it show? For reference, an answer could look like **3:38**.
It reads **2:58**
